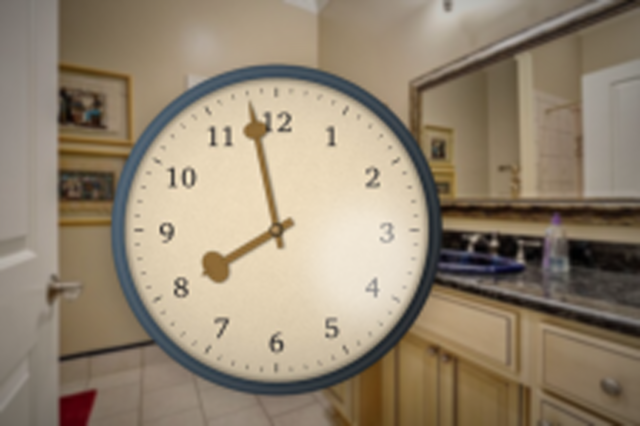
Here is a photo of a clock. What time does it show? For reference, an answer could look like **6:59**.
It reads **7:58**
